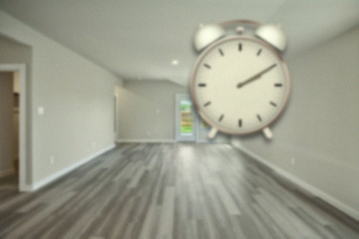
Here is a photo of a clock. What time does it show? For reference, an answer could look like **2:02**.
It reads **2:10**
